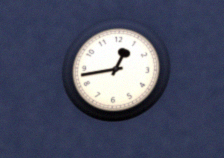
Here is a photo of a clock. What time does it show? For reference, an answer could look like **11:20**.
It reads **12:43**
